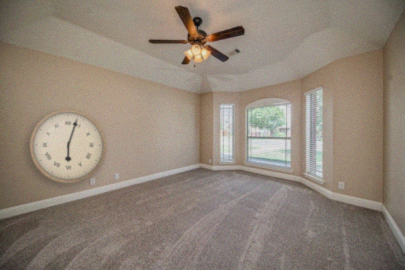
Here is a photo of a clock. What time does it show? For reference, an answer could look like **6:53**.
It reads **6:03**
